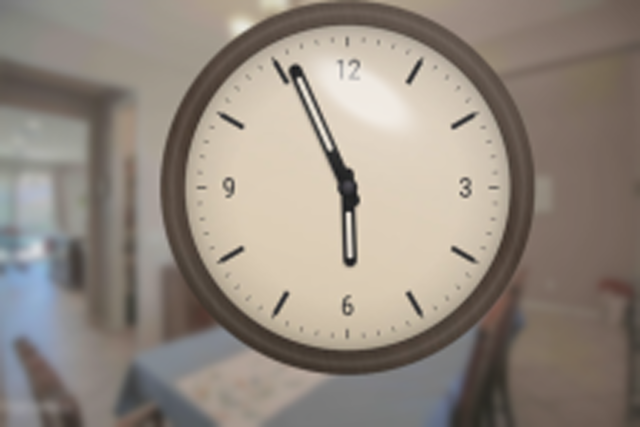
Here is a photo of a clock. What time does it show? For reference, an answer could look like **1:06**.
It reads **5:56**
